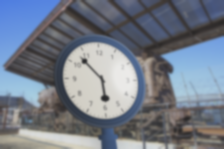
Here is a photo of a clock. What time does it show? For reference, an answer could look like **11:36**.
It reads **5:53**
